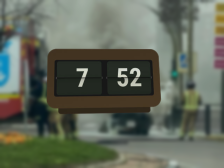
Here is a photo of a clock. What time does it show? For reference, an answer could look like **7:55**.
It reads **7:52**
